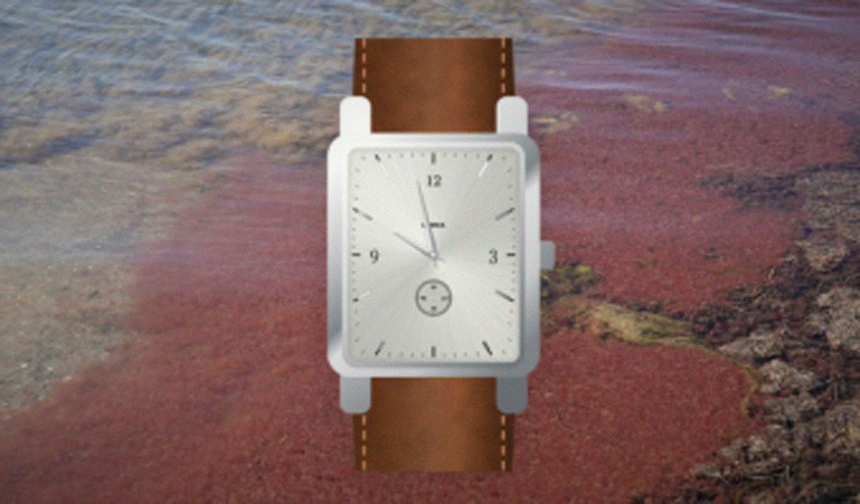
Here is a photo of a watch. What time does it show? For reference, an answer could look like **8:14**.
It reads **9:58**
